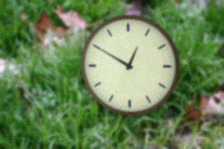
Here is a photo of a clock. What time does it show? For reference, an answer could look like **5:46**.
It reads **12:50**
